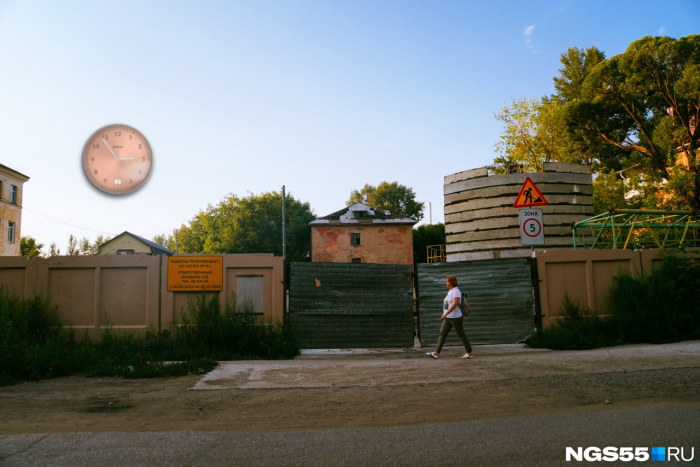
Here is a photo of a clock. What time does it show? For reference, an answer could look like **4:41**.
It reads **2:54**
